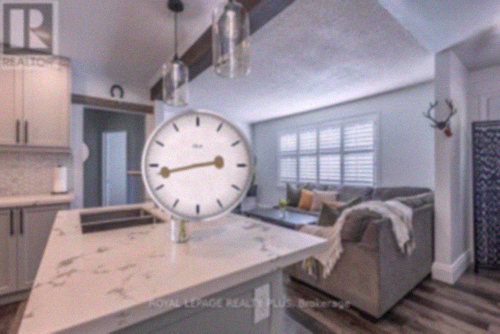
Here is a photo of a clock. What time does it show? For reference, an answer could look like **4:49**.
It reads **2:43**
